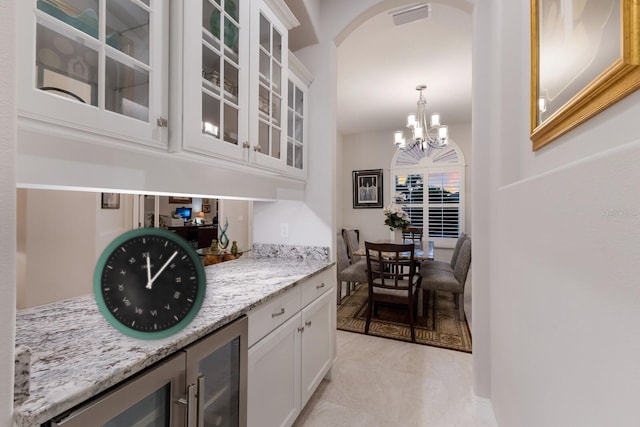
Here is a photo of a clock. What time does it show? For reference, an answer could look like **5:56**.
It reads **12:08**
